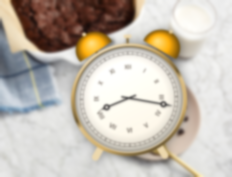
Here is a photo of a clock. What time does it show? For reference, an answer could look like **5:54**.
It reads **8:17**
